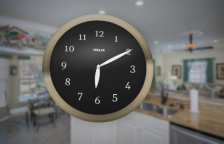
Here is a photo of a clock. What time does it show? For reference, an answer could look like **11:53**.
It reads **6:10**
